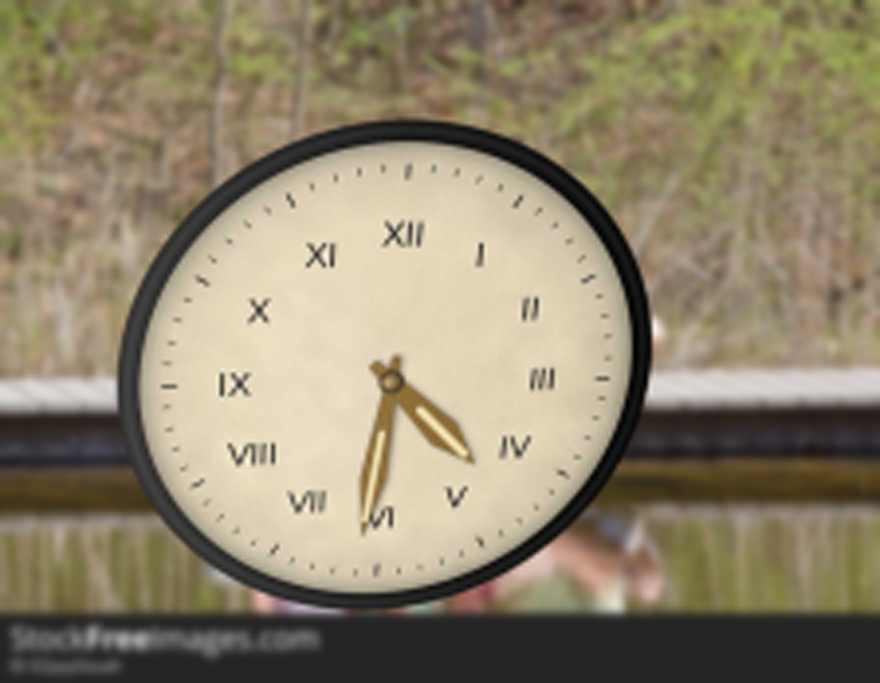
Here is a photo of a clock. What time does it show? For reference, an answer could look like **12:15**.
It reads **4:31**
